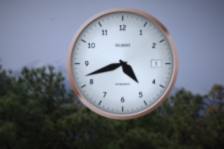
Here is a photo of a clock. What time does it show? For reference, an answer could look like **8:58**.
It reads **4:42**
